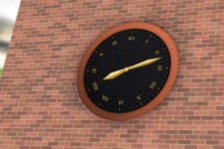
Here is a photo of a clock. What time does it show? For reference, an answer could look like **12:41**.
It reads **8:12**
